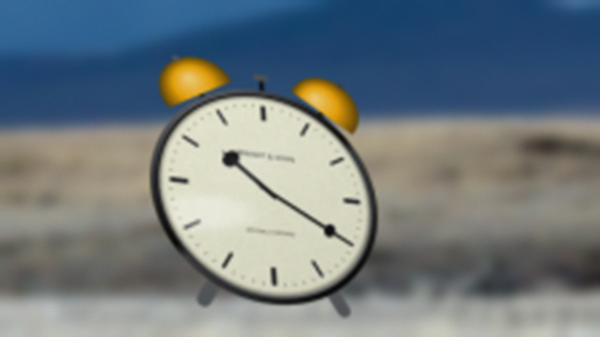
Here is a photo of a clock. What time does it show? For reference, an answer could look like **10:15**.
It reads **10:20**
